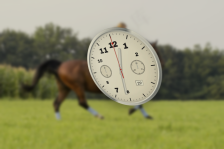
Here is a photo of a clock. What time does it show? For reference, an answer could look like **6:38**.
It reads **12:31**
